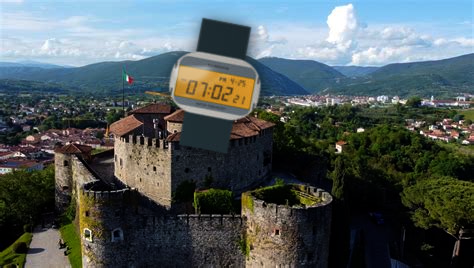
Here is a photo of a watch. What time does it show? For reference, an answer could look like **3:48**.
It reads **7:02**
